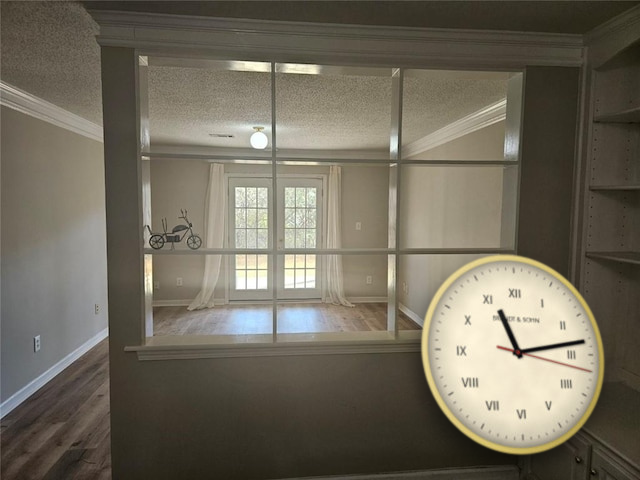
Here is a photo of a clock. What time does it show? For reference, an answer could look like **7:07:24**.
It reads **11:13:17**
